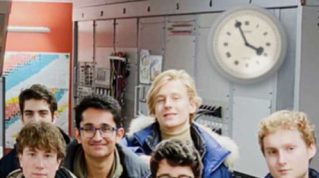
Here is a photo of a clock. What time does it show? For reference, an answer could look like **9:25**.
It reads **3:56**
